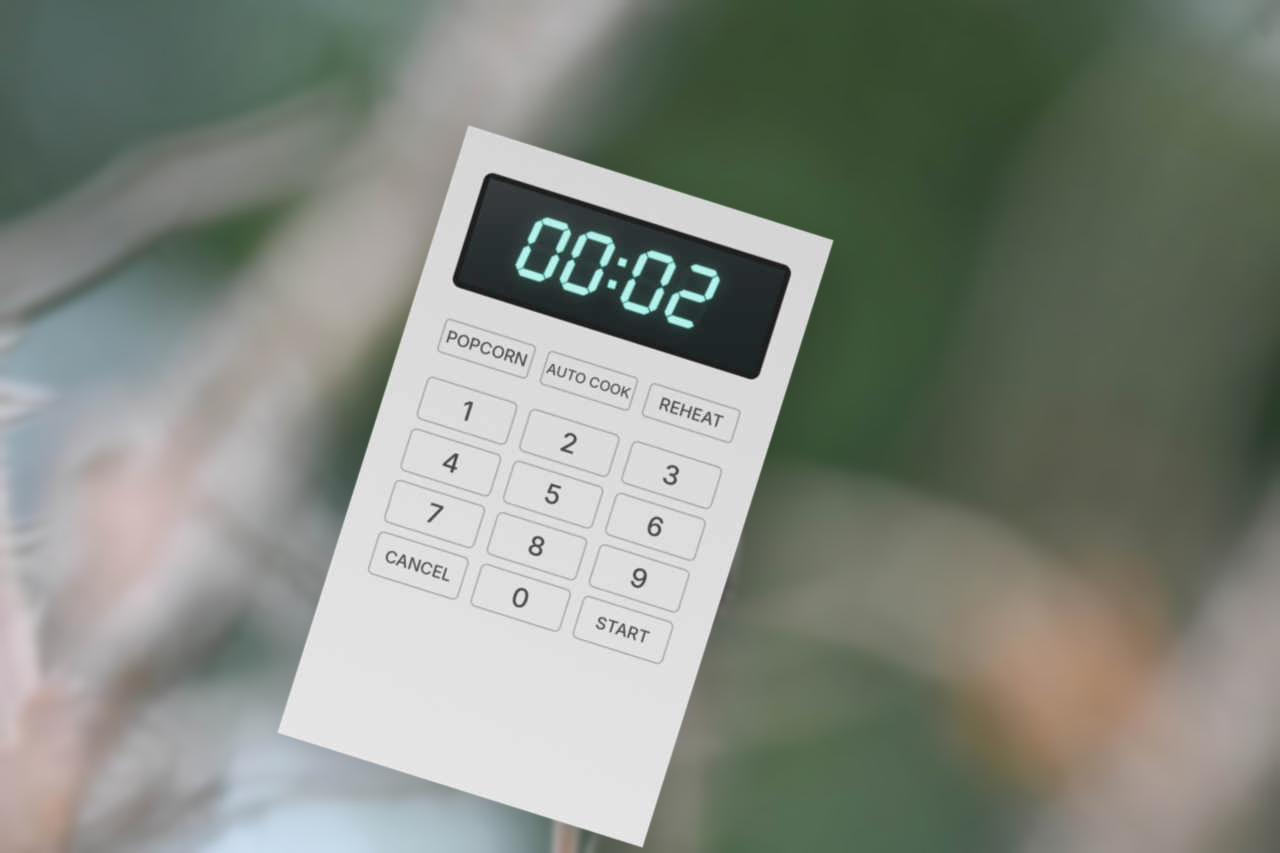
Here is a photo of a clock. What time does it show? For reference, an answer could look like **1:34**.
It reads **0:02**
